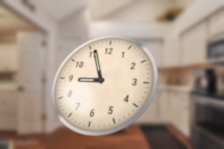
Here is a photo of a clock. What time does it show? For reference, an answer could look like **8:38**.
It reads **8:56**
